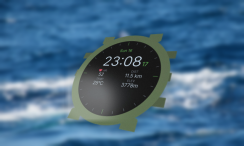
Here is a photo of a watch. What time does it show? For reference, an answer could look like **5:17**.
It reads **23:08**
